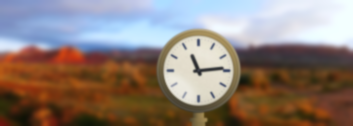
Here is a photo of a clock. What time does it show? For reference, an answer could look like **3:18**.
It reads **11:14**
